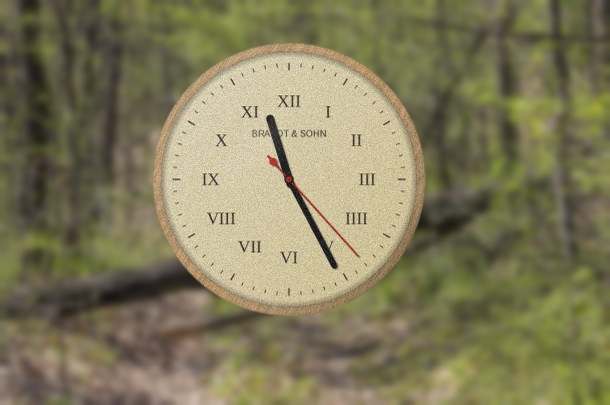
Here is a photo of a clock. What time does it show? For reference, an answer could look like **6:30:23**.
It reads **11:25:23**
